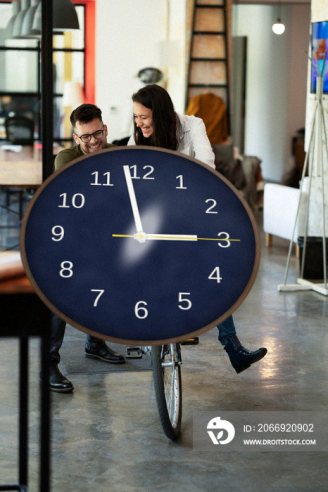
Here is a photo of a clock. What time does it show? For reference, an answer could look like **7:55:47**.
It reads **2:58:15**
